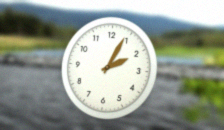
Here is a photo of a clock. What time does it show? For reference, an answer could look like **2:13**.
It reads **2:04**
